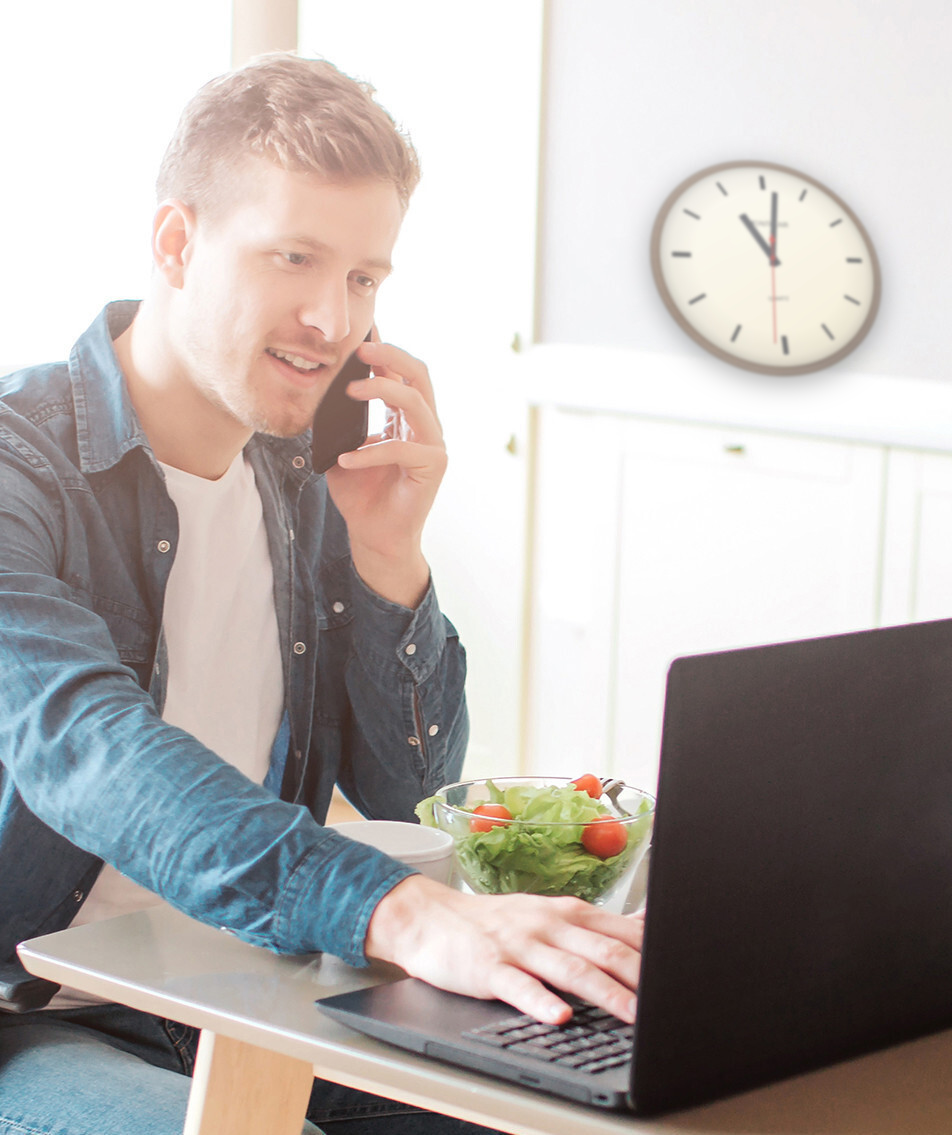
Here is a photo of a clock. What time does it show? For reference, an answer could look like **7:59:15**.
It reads **11:01:31**
